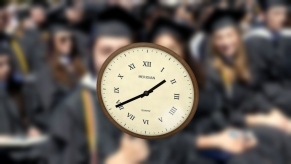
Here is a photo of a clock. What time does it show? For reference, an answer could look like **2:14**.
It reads **1:40**
